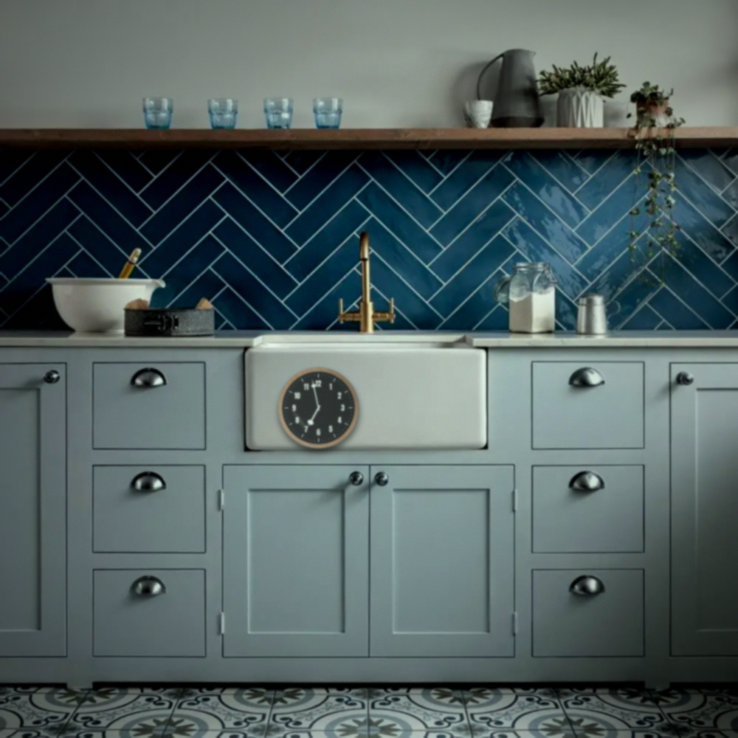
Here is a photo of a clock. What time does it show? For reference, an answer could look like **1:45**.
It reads **6:58**
